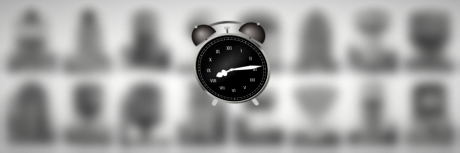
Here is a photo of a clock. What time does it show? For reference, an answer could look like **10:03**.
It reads **8:14**
